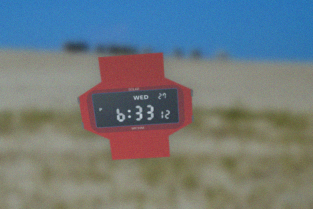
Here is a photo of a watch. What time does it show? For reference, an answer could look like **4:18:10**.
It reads **6:33:12**
